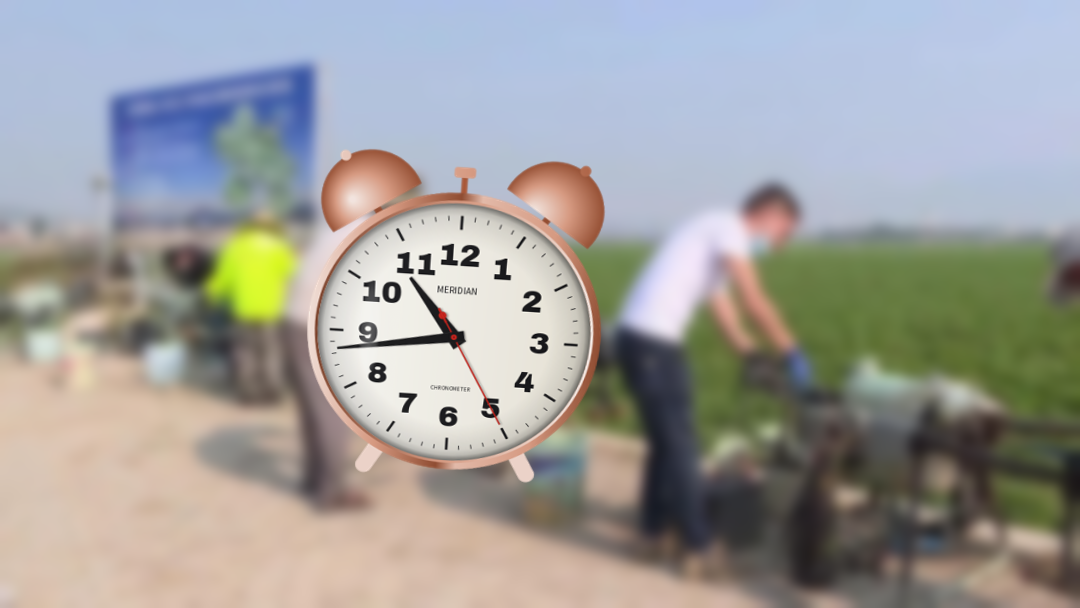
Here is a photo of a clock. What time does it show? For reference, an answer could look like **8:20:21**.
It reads **10:43:25**
